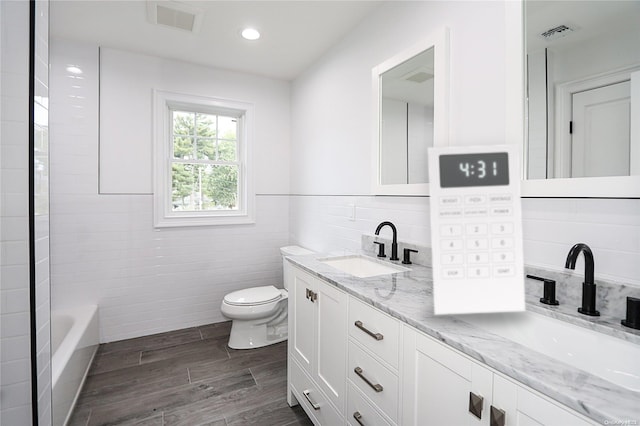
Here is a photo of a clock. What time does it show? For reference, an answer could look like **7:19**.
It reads **4:31**
